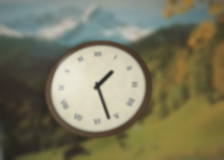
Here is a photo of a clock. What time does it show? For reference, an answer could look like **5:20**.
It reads **1:27**
